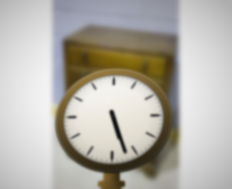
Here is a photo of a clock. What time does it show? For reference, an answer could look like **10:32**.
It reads **5:27**
